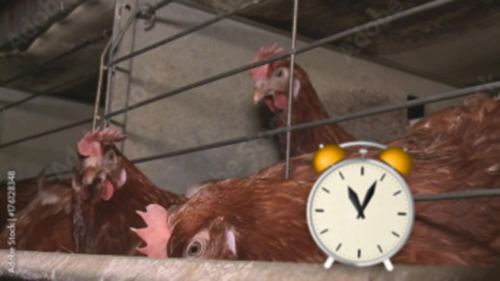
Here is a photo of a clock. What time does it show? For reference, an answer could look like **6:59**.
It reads **11:04**
